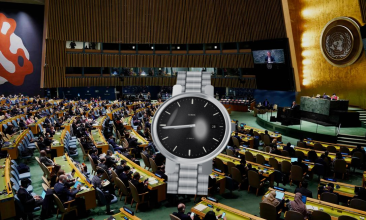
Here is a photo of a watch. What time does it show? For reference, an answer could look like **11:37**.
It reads **8:44**
